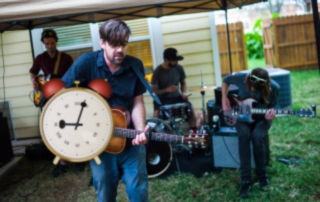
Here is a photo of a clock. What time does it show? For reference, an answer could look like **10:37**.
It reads **9:03**
